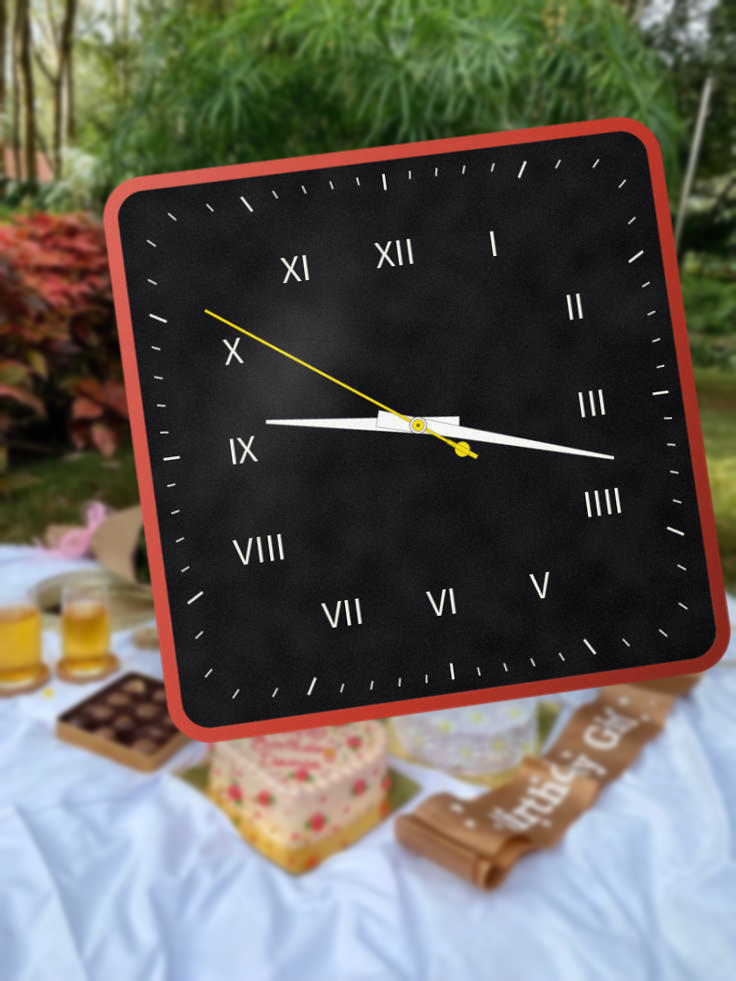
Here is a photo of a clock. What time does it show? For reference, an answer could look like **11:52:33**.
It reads **9:17:51**
